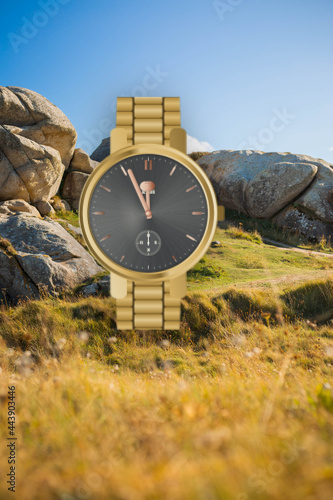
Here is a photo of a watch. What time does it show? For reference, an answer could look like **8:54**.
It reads **11:56**
